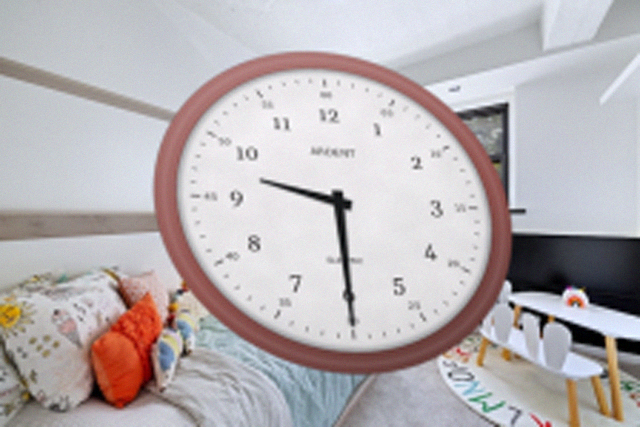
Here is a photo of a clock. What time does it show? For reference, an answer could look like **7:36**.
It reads **9:30**
